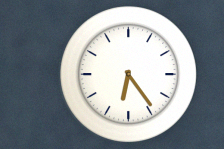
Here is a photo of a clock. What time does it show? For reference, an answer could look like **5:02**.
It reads **6:24**
